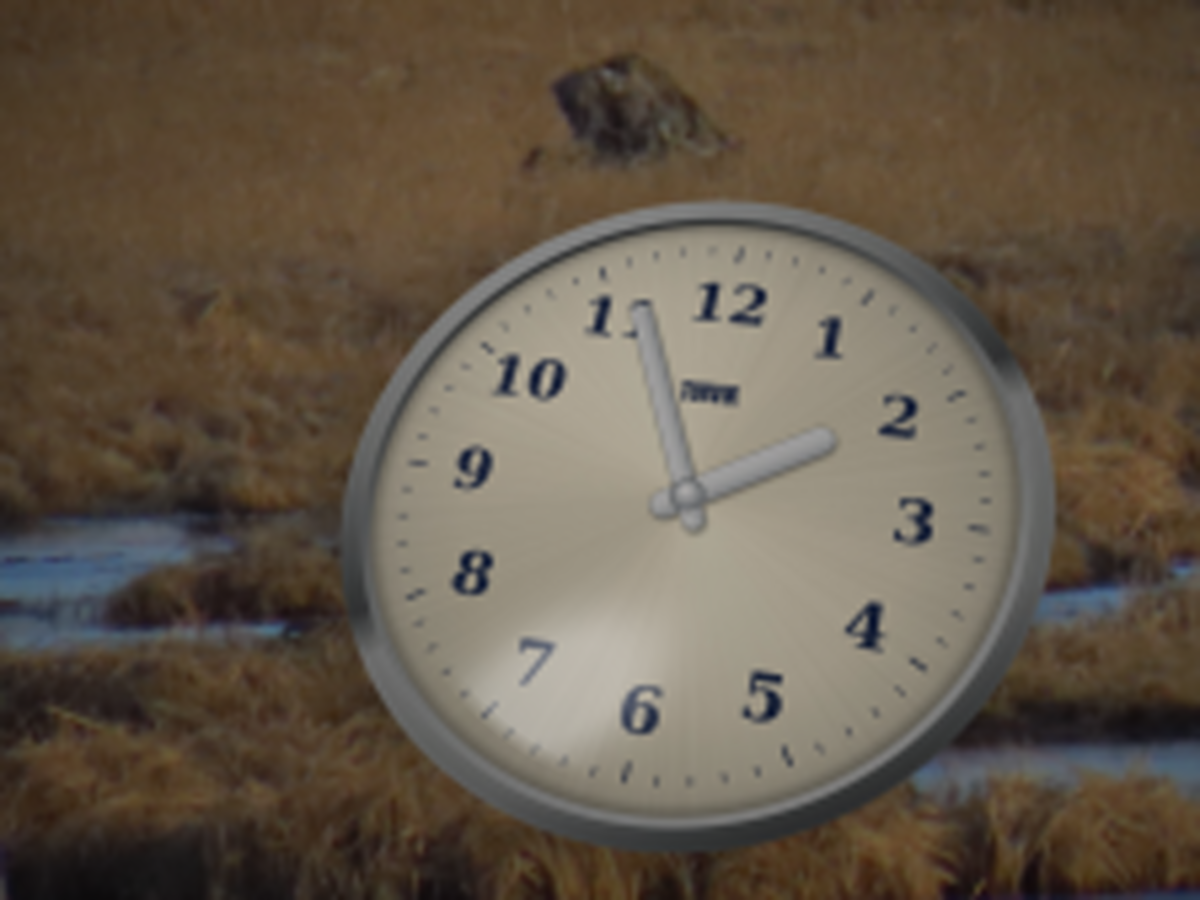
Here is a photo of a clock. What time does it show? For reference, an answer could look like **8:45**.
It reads **1:56**
